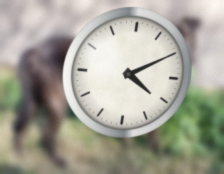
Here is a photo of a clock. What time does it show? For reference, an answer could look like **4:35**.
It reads **4:10**
